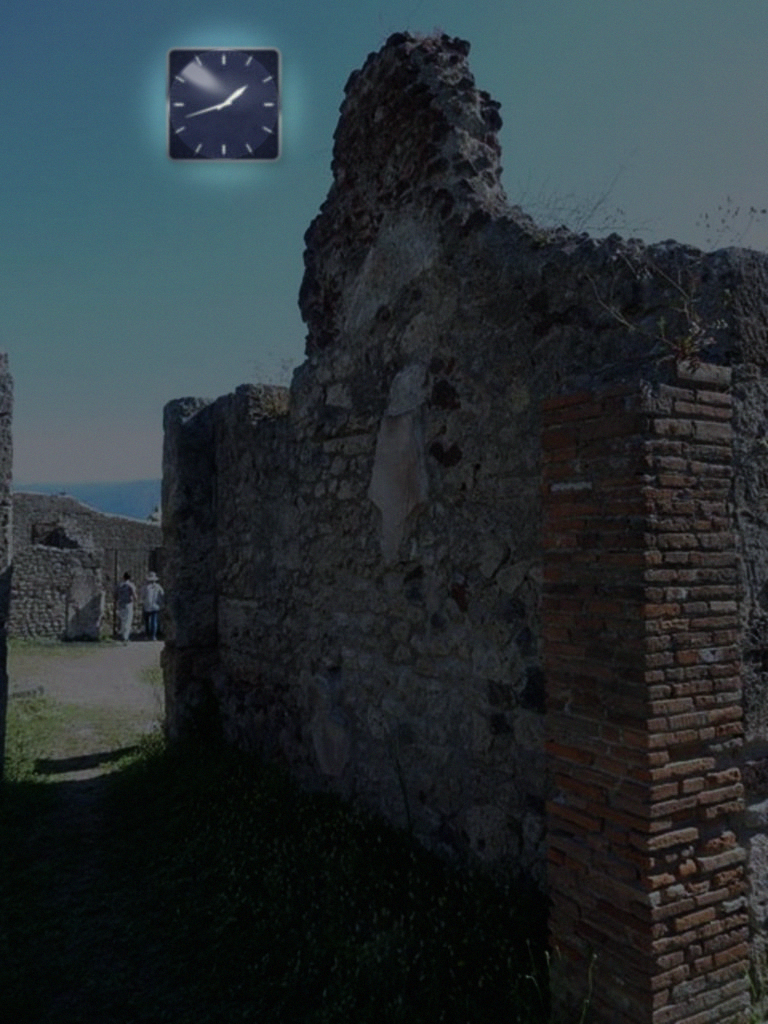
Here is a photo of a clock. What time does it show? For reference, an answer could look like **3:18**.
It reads **1:42**
